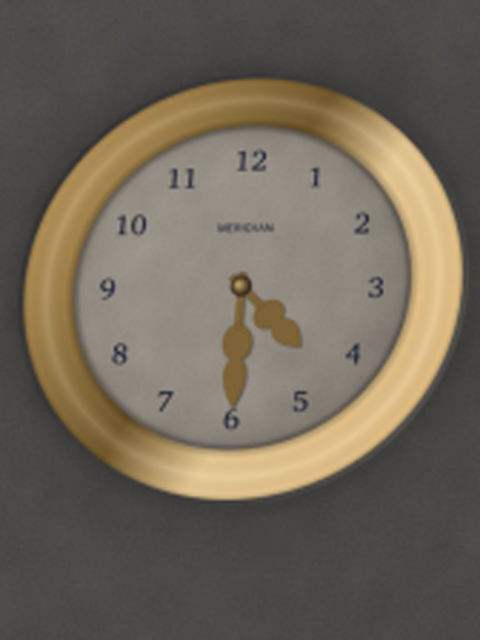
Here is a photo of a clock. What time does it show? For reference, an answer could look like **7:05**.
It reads **4:30**
